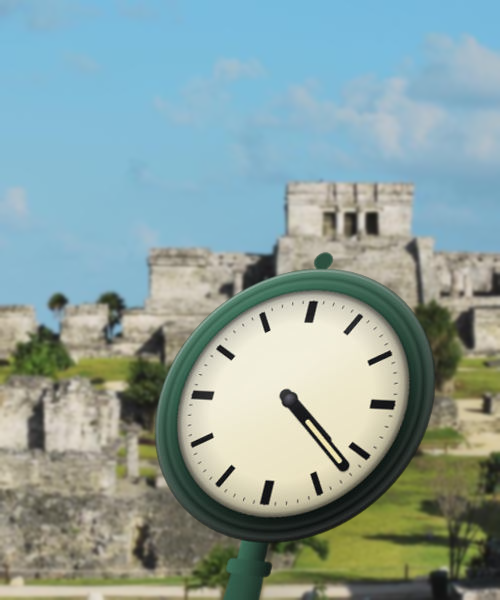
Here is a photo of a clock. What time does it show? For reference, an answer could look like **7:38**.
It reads **4:22**
